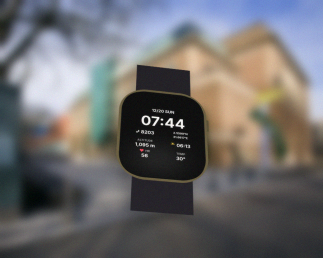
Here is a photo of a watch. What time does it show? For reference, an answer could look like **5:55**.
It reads **7:44**
